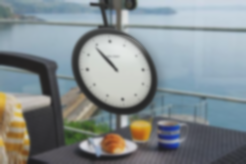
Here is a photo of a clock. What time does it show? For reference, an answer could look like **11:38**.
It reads **10:54**
